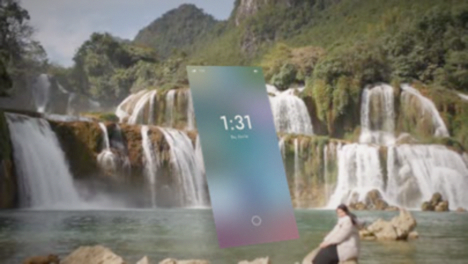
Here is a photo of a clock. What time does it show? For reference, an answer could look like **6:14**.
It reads **1:31**
